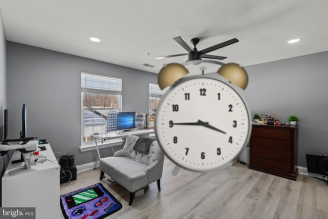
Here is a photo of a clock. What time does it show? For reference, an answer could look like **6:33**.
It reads **3:45**
